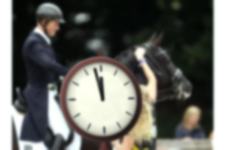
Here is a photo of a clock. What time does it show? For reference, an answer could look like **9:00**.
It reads **11:58**
